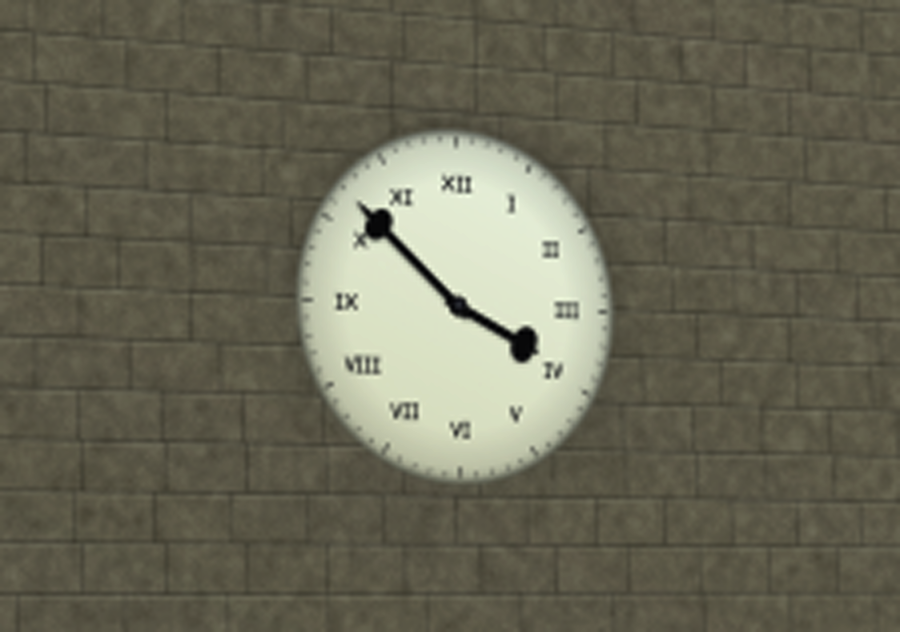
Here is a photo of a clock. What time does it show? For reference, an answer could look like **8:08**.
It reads **3:52**
